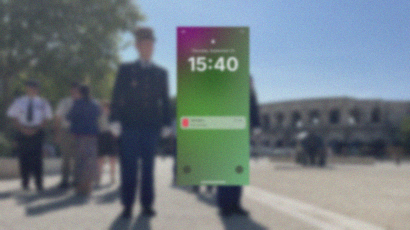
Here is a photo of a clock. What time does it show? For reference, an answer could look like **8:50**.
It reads **15:40**
